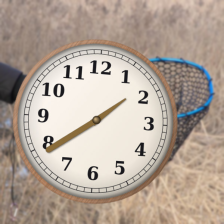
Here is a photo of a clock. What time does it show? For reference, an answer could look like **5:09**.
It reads **1:39**
